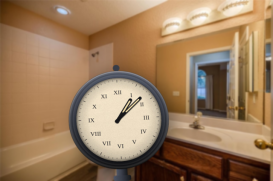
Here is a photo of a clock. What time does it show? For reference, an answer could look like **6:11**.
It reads **1:08**
